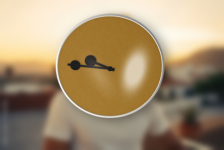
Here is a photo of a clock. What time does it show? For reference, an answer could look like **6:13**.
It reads **9:46**
